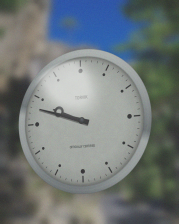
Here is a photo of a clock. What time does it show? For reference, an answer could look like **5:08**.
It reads **9:48**
